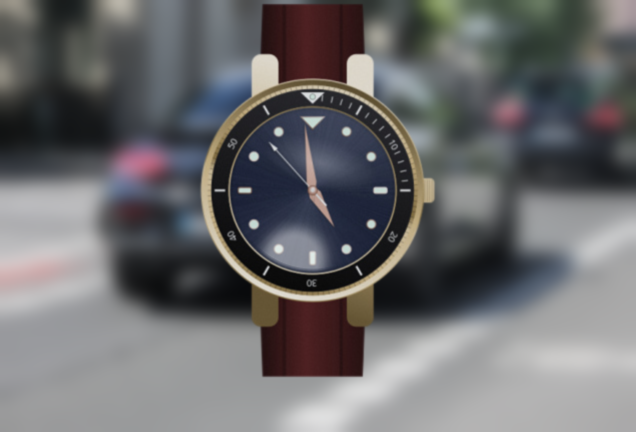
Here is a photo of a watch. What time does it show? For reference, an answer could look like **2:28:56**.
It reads **4:58:53**
